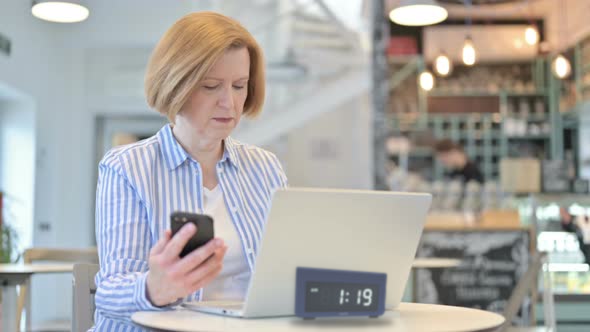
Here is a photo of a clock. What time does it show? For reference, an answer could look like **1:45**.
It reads **1:19**
